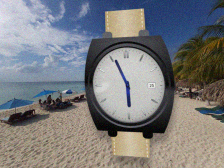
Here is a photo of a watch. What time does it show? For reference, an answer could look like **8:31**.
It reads **5:56**
